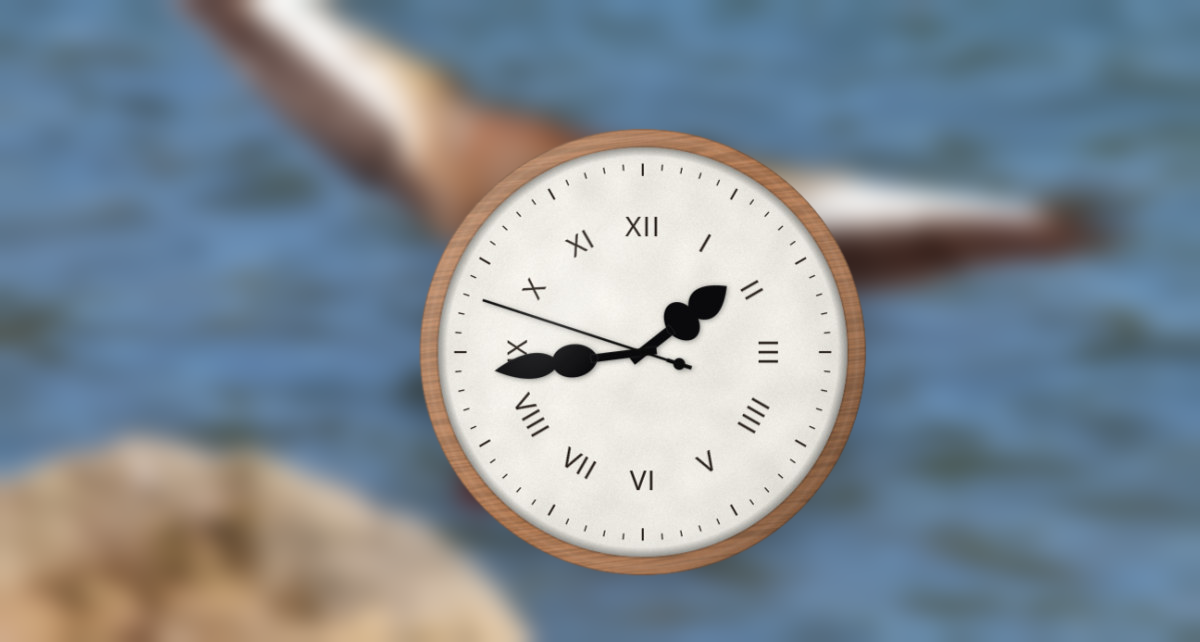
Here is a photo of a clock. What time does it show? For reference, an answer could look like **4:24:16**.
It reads **1:43:48**
